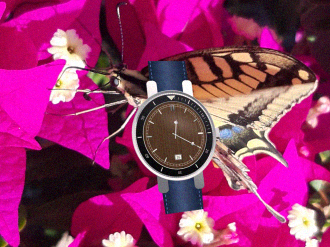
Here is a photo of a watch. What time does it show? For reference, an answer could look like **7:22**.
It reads **12:20**
